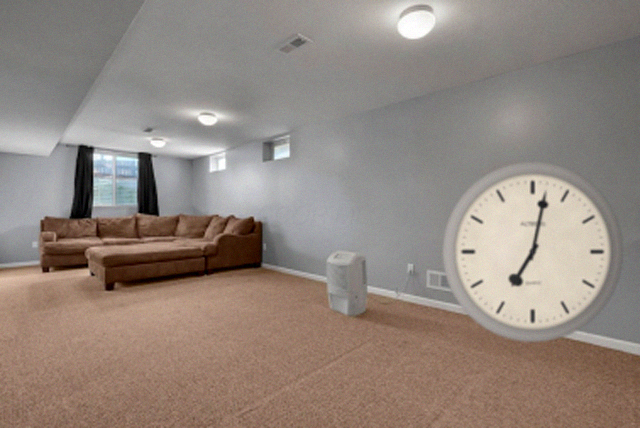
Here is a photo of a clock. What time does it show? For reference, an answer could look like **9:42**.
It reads **7:02**
